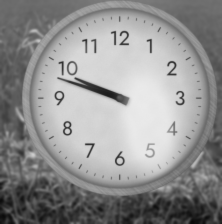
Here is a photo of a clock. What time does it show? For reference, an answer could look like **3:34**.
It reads **9:48**
